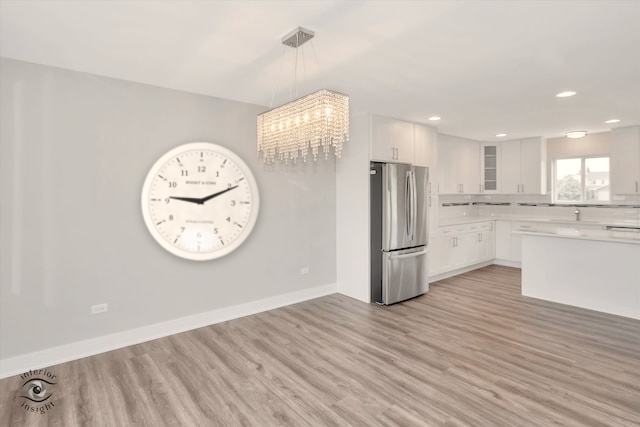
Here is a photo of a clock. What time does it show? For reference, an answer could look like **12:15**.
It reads **9:11**
